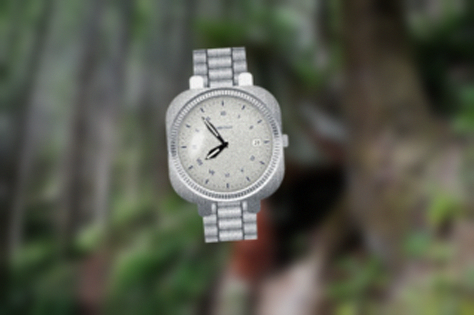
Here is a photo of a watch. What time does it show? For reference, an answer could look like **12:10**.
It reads **7:54**
